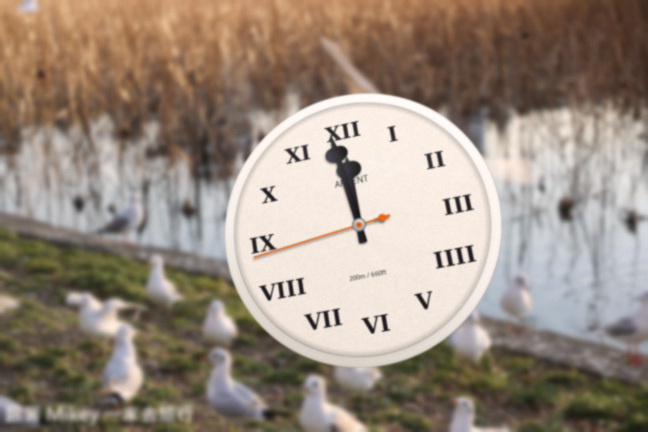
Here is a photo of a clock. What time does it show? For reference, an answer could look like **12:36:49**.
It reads **11:58:44**
